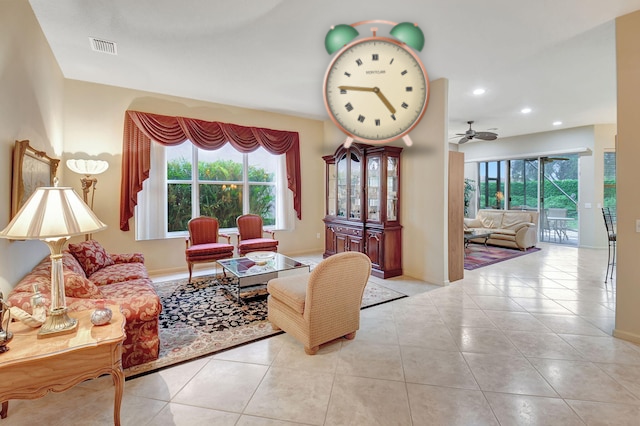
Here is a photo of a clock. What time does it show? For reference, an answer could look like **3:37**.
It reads **4:46**
